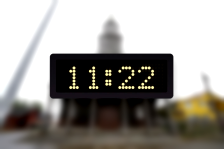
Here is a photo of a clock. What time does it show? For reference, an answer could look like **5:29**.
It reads **11:22**
